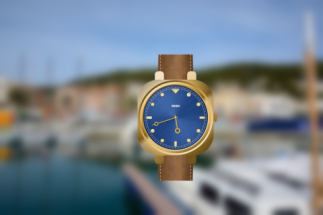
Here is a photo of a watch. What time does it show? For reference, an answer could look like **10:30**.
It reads **5:42**
